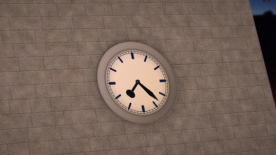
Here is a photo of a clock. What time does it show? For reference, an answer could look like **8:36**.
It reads **7:23**
